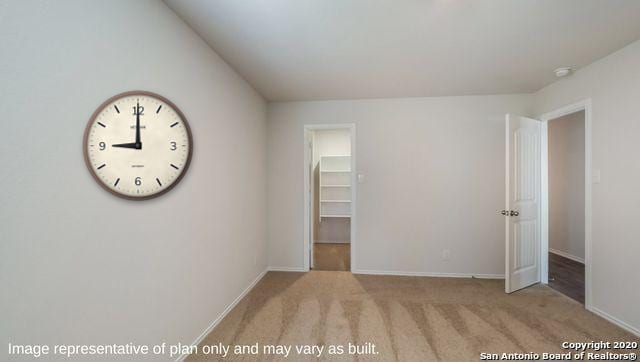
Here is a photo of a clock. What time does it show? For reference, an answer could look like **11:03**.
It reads **9:00**
